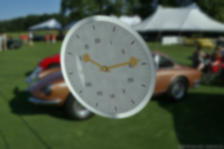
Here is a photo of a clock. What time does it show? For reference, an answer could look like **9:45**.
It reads **10:14**
